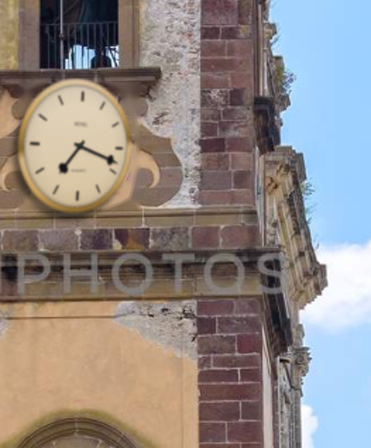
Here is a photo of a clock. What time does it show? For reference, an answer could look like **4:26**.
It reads **7:18**
